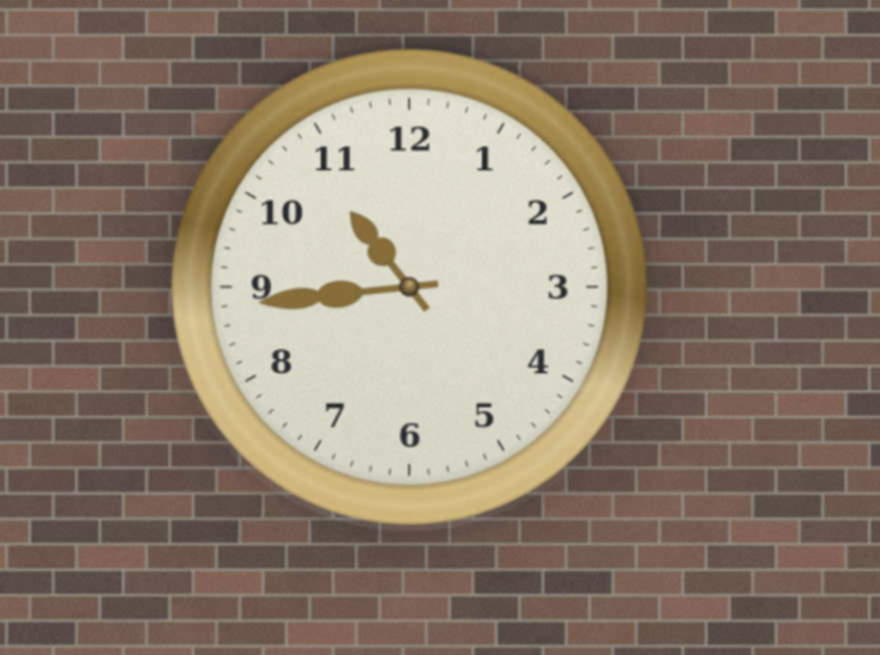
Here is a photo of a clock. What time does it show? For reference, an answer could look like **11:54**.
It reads **10:44**
